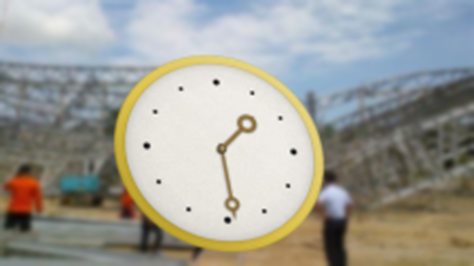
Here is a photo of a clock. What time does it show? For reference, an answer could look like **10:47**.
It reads **1:29**
